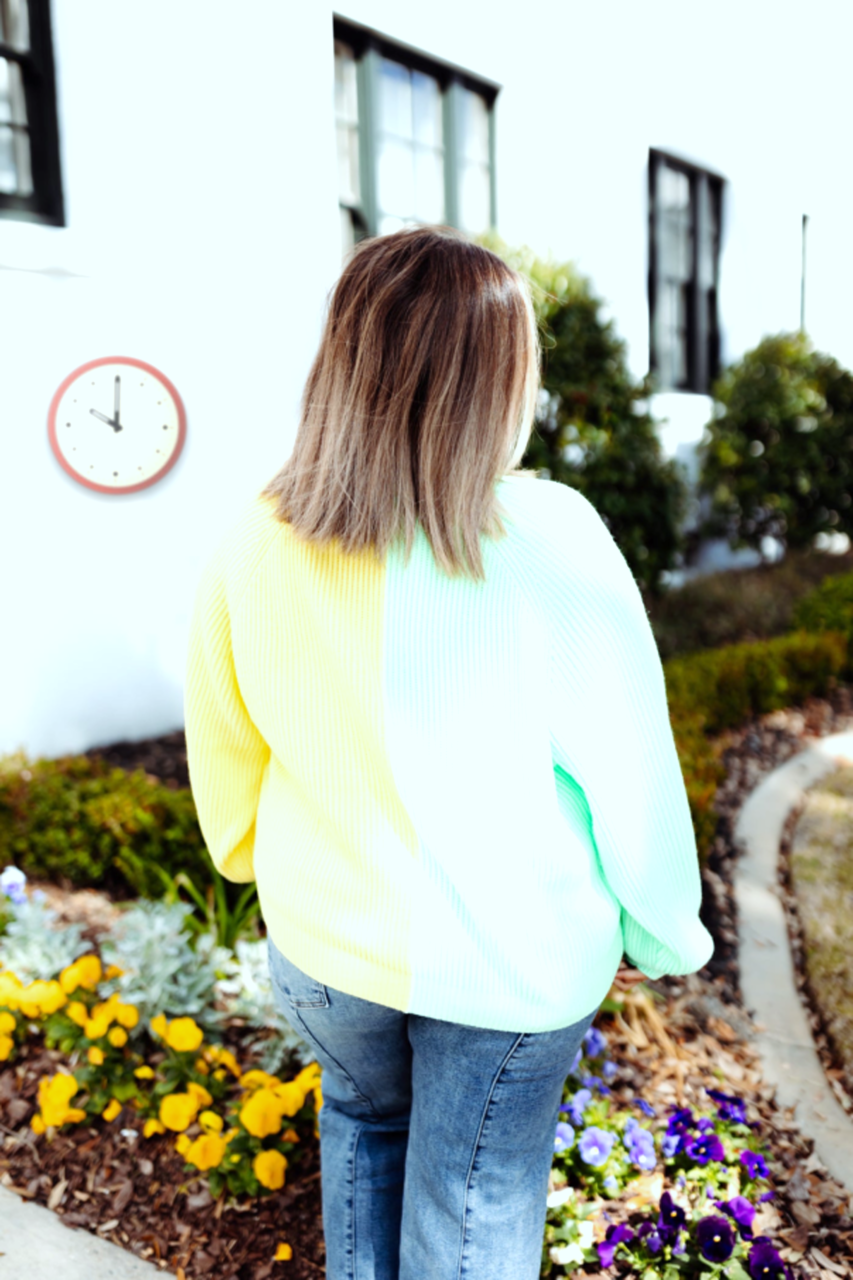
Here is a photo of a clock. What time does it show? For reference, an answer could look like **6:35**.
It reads **10:00**
